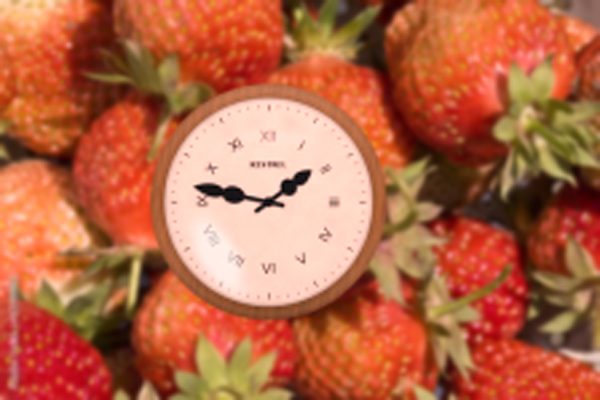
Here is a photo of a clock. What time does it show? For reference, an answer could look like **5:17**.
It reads **1:47**
